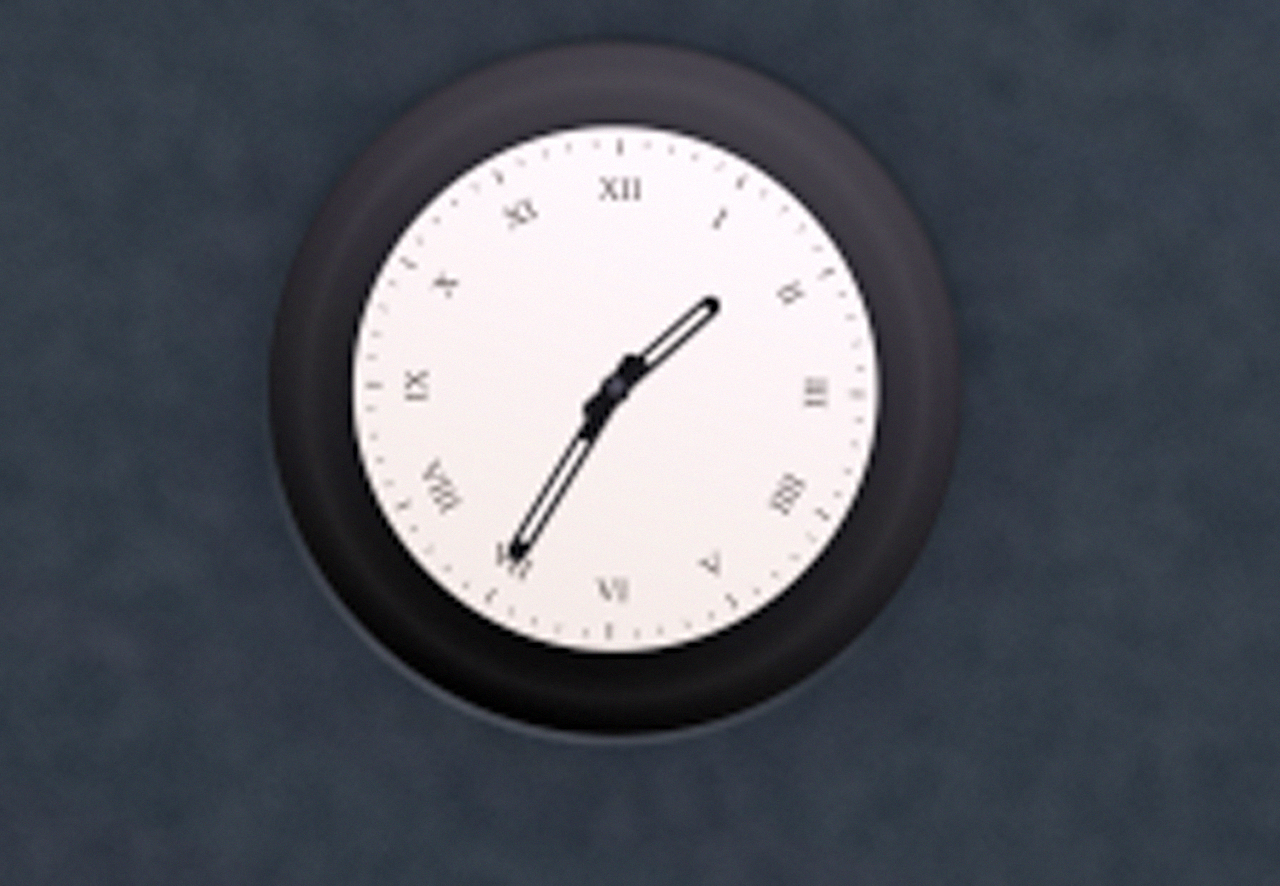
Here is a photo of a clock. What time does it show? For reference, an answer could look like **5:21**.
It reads **1:35**
